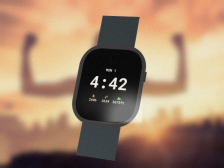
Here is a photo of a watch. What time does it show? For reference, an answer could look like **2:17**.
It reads **4:42**
